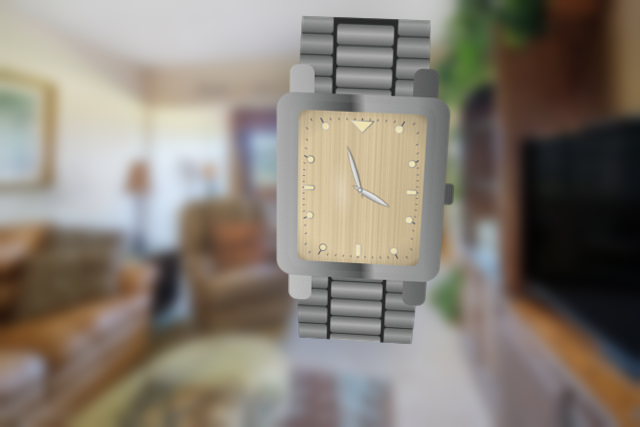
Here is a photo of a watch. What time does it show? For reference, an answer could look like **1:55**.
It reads **3:57**
